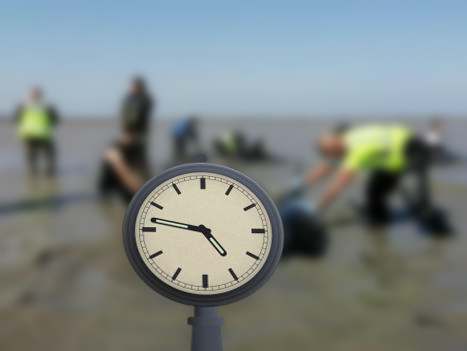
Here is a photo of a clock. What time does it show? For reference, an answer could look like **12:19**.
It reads **4:47**
